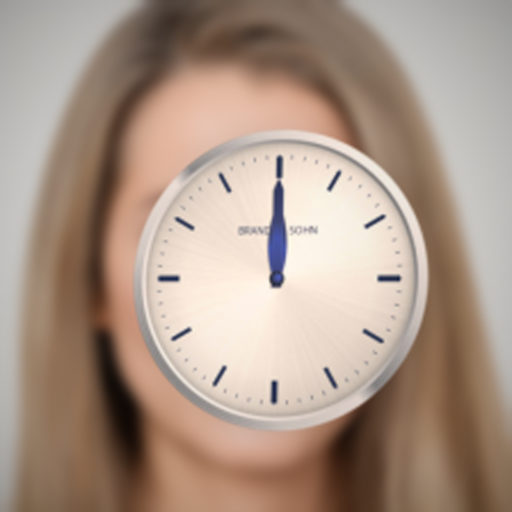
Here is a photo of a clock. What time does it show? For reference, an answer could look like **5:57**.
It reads **12:00**
